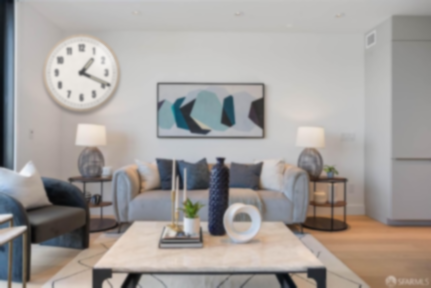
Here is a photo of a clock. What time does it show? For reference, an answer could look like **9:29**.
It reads **1:19**
